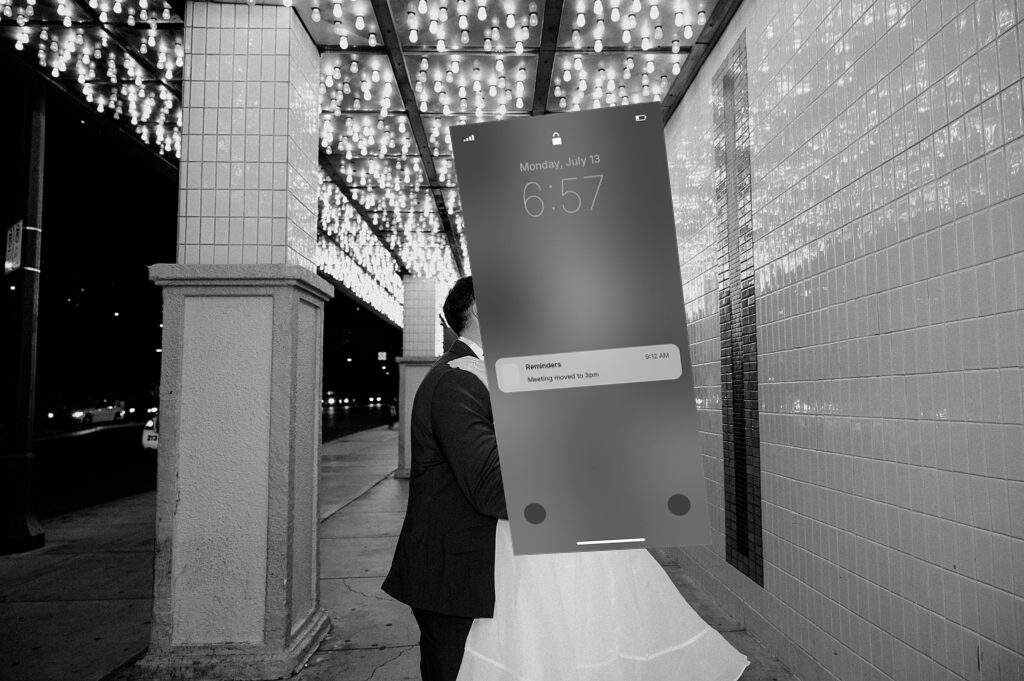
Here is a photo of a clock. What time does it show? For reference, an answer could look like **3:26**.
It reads **6:57**
